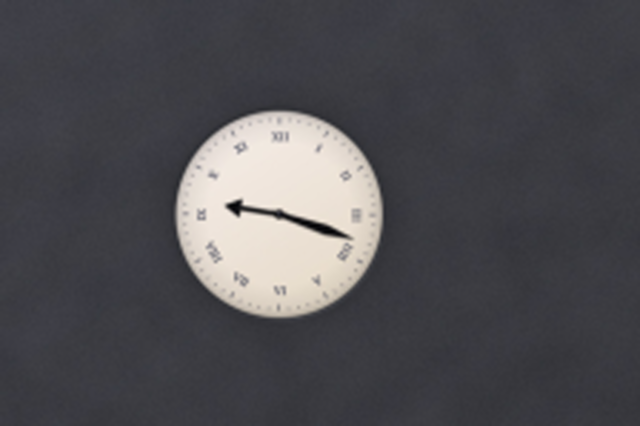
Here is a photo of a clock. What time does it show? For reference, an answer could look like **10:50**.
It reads **9:18**
